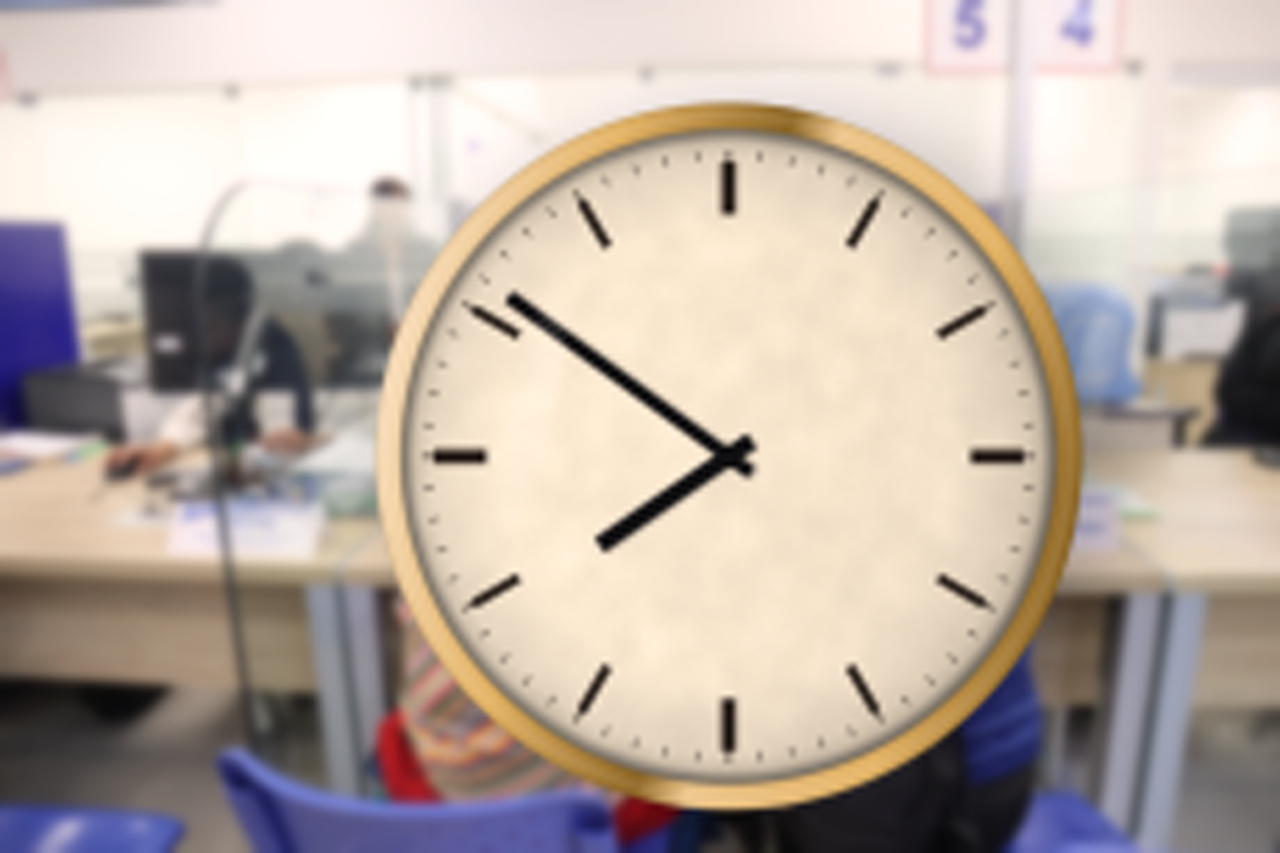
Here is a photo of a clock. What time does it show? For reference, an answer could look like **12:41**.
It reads **7:51**
